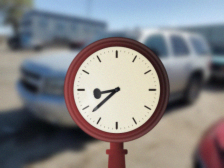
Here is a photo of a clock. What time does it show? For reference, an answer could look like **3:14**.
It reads **8:38**
